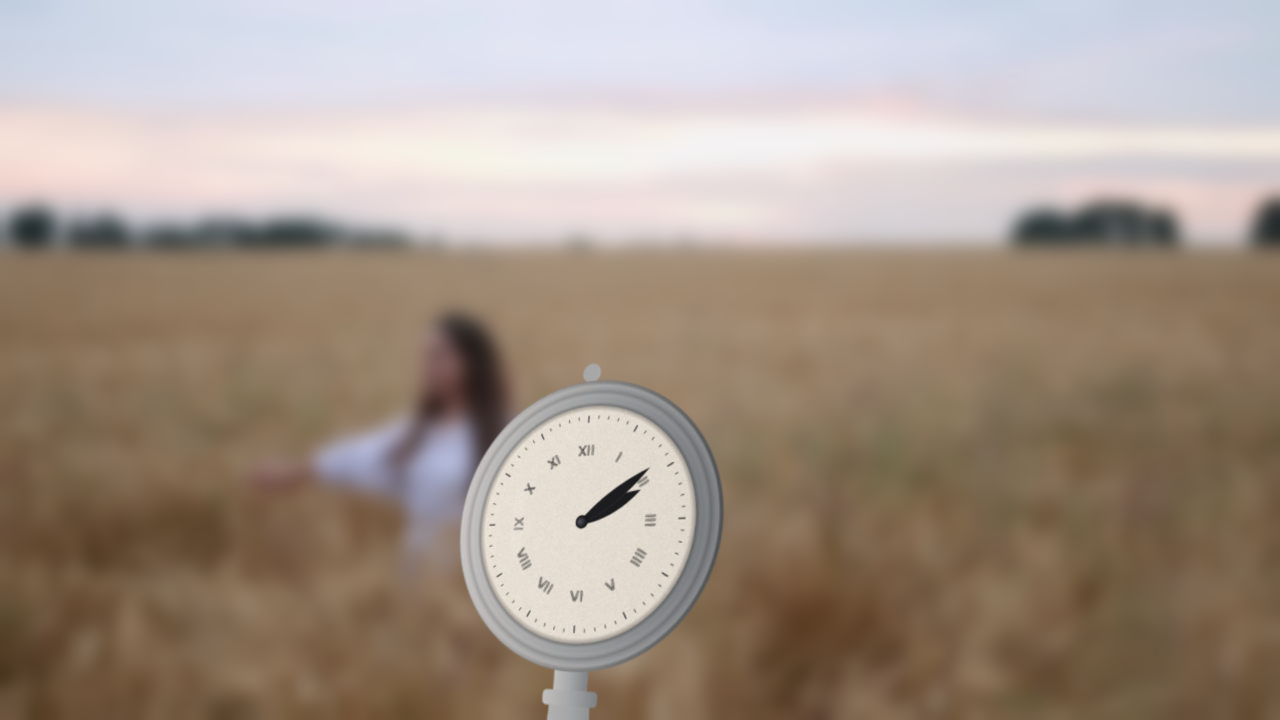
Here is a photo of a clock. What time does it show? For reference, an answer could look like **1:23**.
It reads **2:09**
